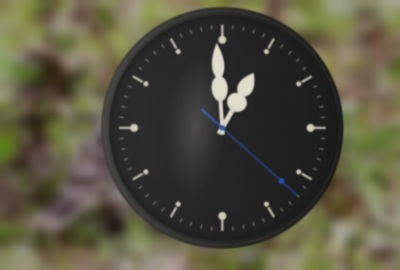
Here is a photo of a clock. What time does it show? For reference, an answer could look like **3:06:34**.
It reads **12:59:22**
